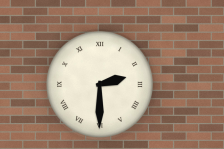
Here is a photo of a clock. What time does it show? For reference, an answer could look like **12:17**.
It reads **2:30**
